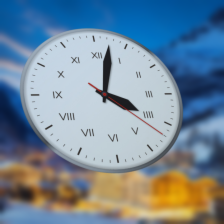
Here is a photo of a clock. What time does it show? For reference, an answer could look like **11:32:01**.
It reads **4:02:22**
